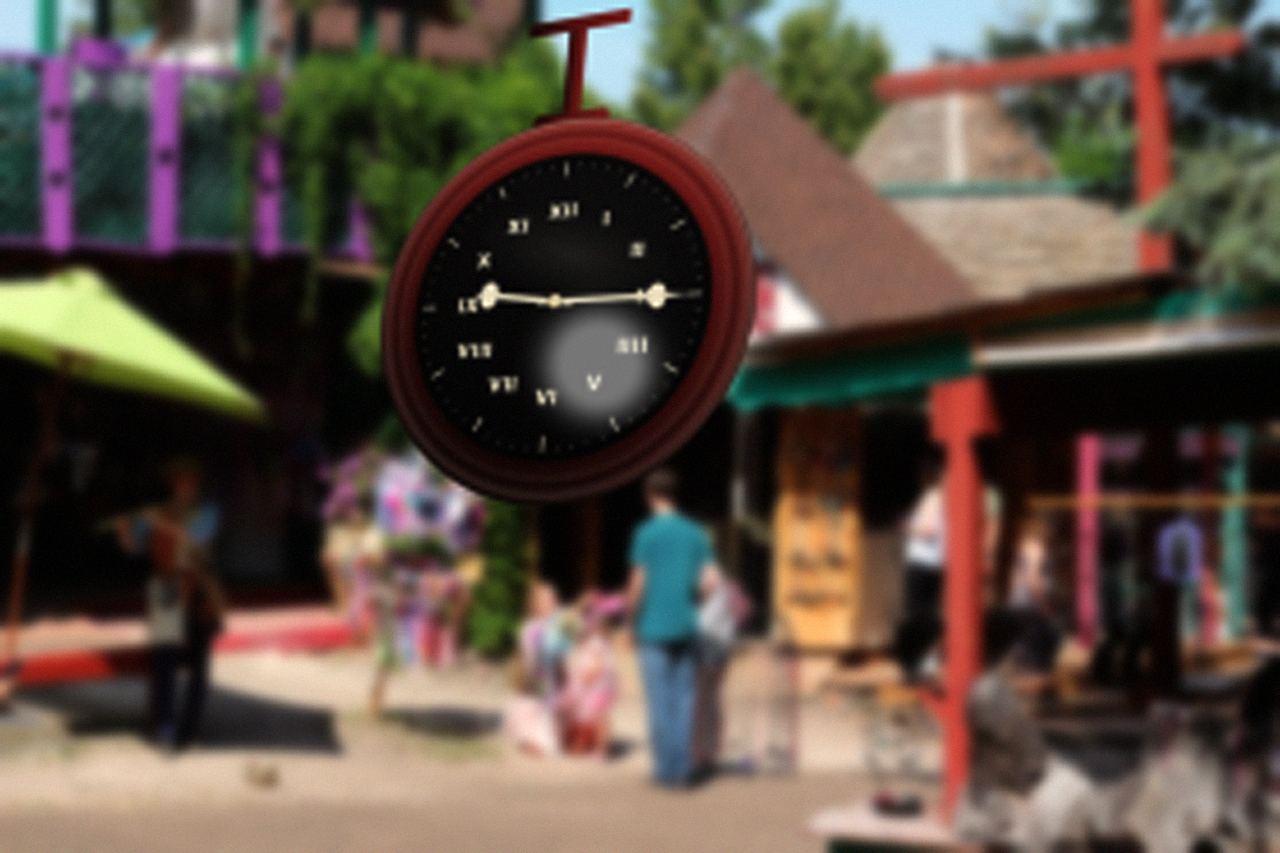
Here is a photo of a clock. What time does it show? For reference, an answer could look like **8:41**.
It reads **9:15**
